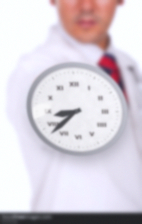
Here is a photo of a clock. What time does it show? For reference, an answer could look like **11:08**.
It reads **8:38**
